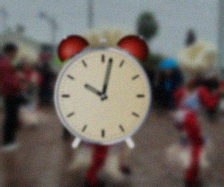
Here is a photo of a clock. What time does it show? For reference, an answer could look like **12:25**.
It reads **10:02**
